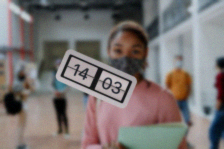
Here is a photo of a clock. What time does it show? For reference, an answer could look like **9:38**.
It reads **14:03**
